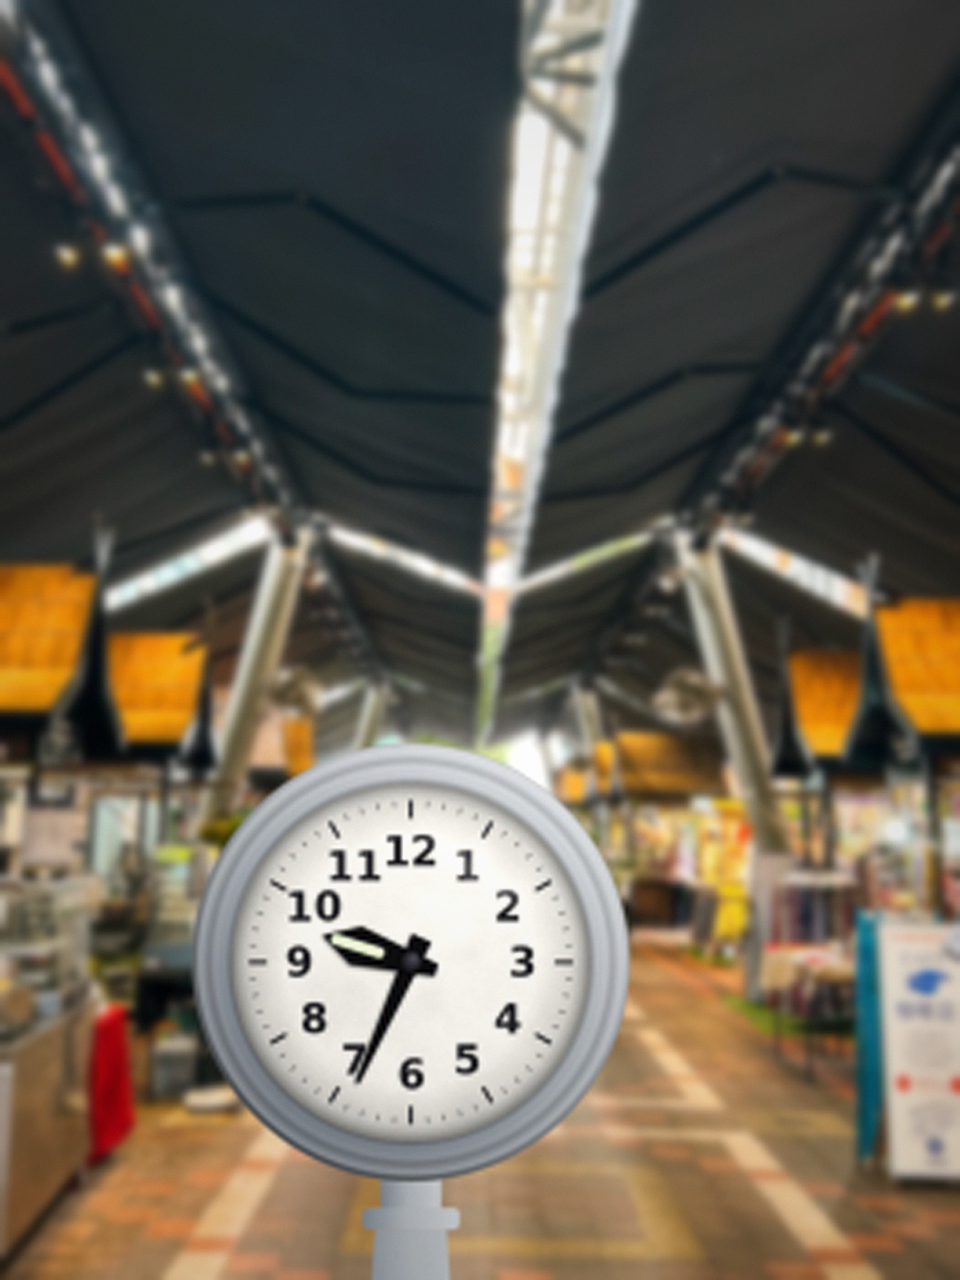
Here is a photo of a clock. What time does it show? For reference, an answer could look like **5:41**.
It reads **9:34**
